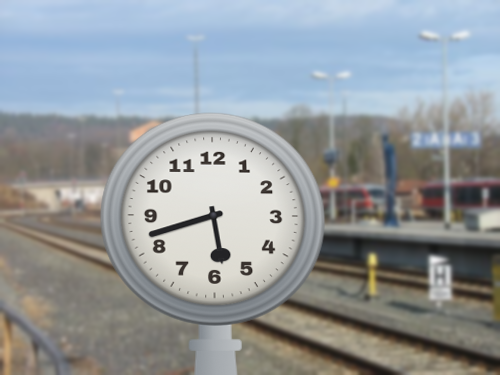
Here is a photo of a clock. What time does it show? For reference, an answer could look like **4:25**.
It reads **5:42**
